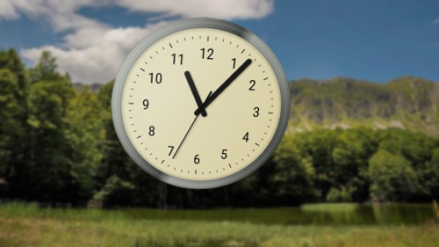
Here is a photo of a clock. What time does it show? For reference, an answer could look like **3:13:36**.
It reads **11:06:34**
